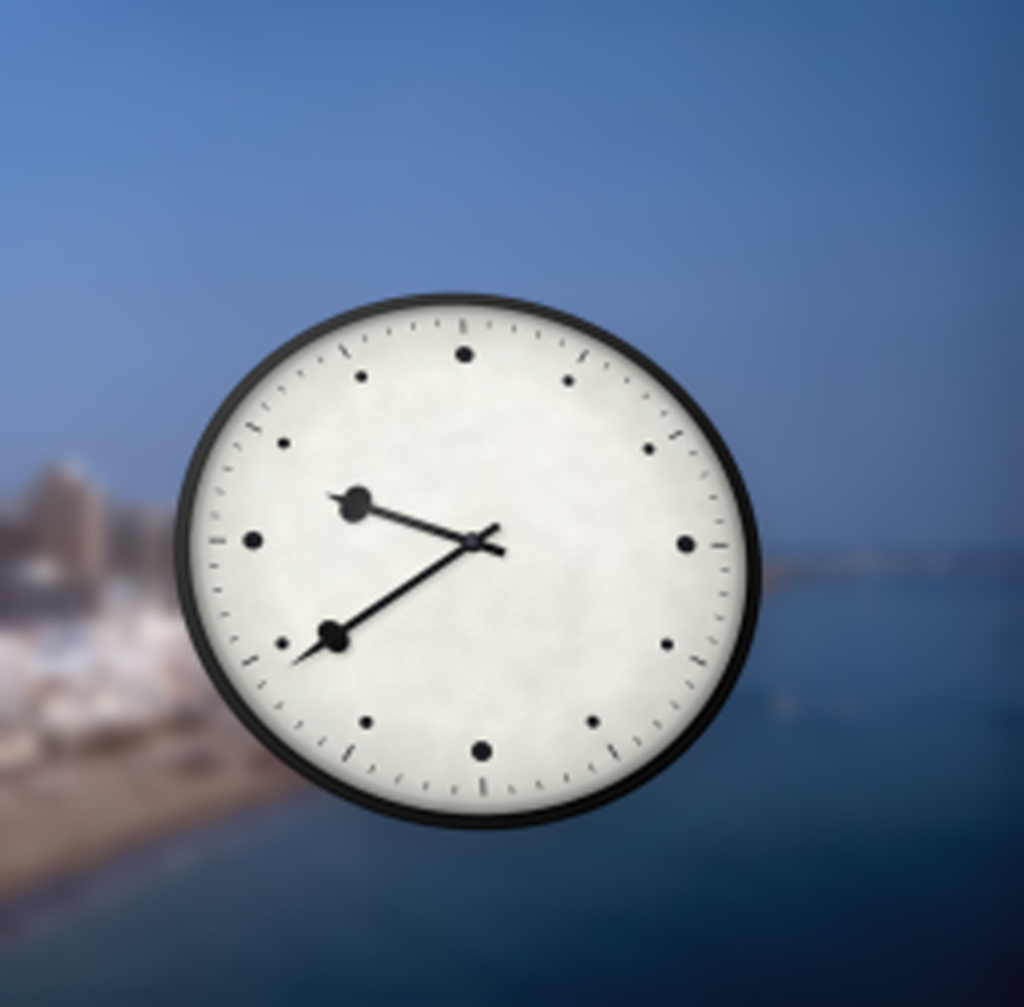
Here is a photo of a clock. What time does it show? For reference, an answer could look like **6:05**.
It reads **9:39**
